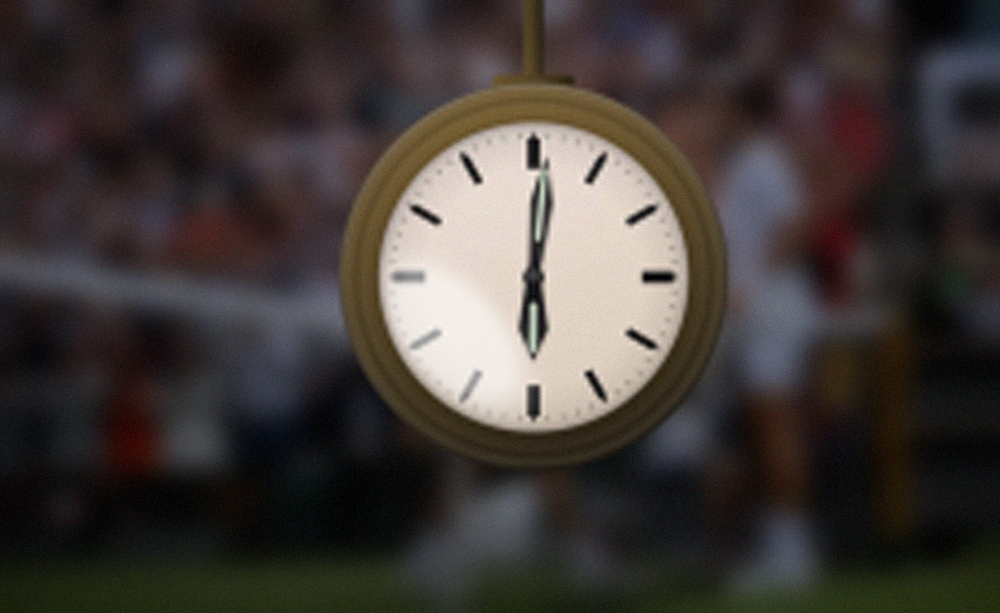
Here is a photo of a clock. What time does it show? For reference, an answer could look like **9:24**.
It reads **6:01**
